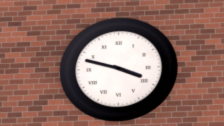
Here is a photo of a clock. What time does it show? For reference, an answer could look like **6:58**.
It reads **3:48**
